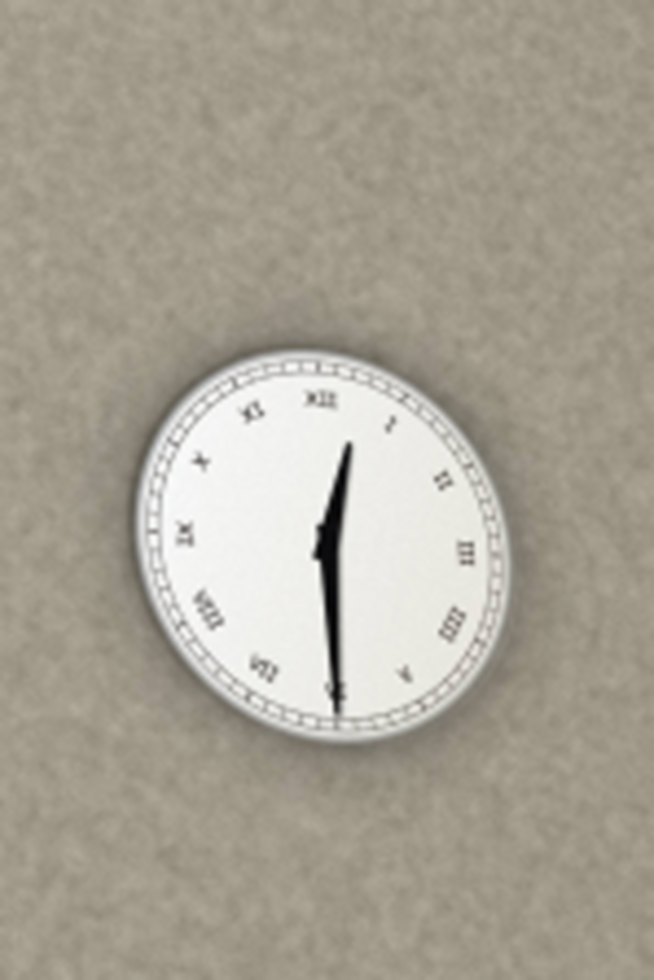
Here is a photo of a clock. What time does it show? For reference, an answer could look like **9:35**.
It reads **12:30**
